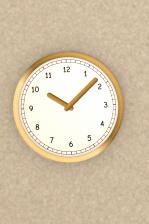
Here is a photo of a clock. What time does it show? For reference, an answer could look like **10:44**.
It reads **10:08**
